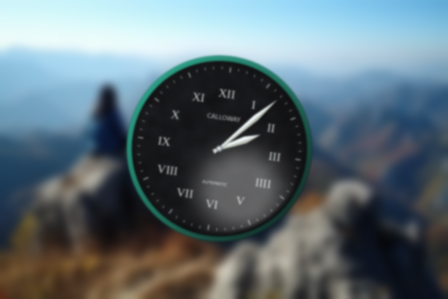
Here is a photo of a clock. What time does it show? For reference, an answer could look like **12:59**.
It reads **2:07**
